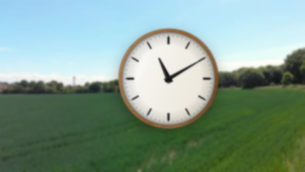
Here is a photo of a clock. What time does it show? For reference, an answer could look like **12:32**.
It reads **11:10**
